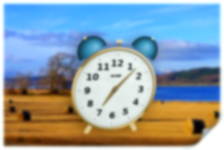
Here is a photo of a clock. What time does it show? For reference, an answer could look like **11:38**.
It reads **7:07**
